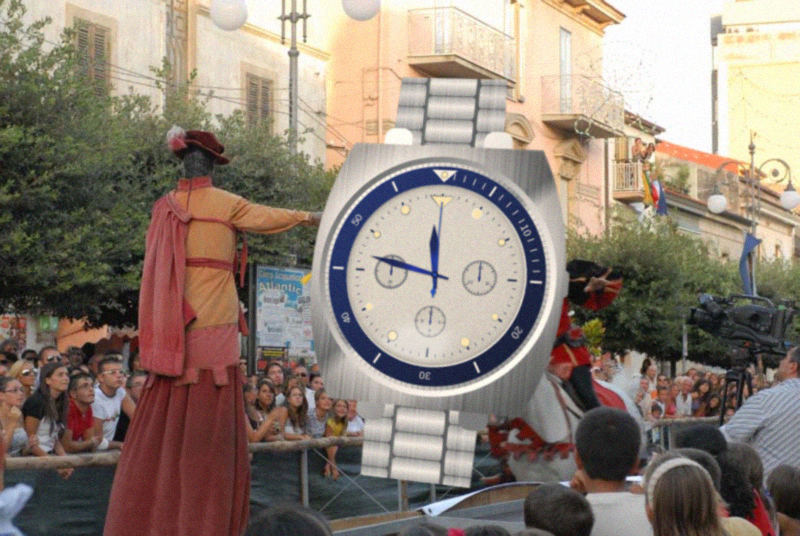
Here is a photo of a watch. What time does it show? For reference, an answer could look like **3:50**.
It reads **11:47**
